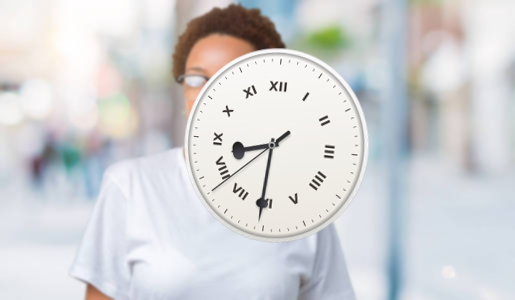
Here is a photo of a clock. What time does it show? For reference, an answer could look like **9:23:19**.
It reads **8:30:38**
